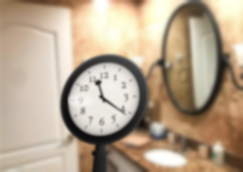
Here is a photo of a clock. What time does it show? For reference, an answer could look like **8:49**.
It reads **11:21**
